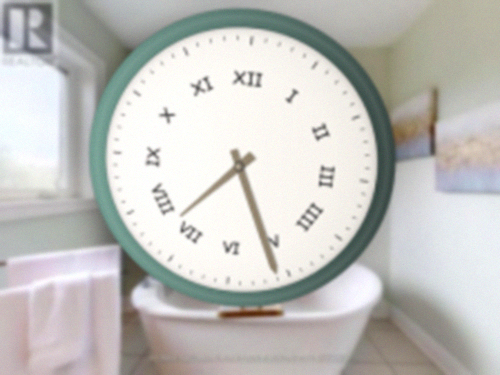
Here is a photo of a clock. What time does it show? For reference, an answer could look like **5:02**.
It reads **7:26**
